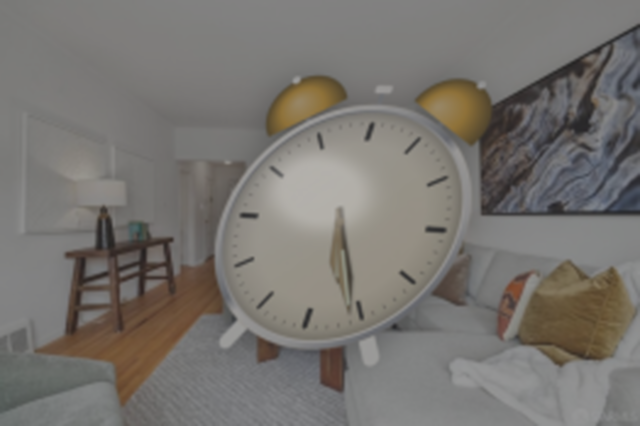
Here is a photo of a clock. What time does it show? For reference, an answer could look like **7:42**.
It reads **5:26**
